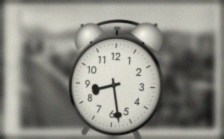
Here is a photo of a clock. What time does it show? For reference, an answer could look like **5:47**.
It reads **8:28**
